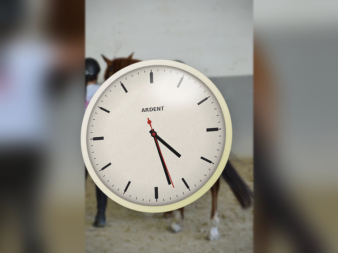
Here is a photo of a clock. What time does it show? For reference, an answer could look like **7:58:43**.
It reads **4:27:27**
